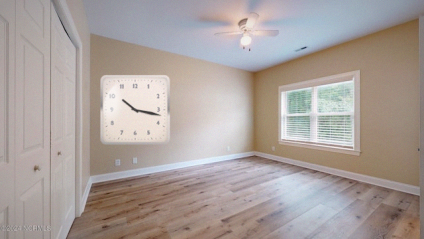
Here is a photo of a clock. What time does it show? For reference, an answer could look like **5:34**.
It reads **10:17**
